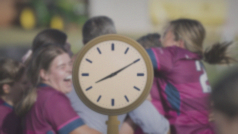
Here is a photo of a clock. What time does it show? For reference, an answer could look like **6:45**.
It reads **8:10**
